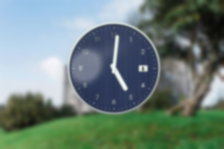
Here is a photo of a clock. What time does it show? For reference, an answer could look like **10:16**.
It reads **5:01**
